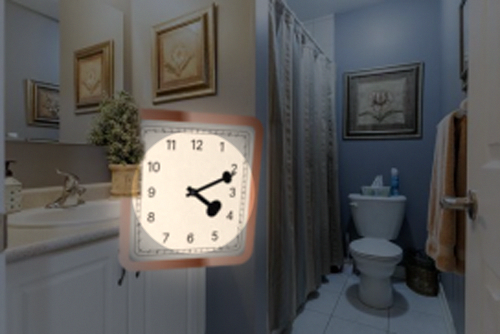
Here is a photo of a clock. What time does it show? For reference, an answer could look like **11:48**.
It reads **4:11**
